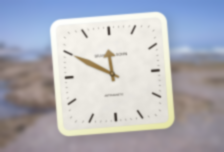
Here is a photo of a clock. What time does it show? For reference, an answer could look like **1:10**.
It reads **11:50**
